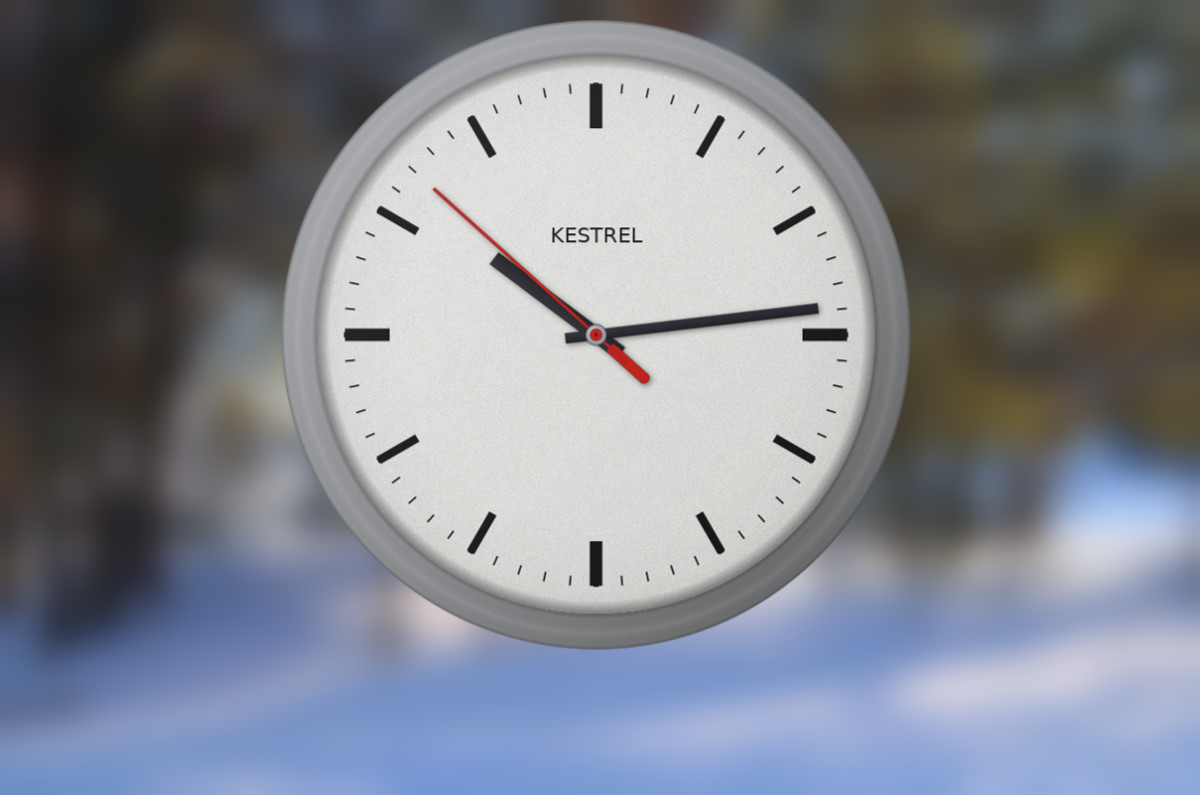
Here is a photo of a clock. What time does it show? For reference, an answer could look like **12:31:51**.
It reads **10:13:52**
